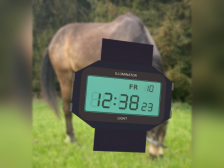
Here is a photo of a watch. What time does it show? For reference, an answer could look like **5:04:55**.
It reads **12:38:23**
